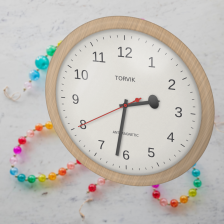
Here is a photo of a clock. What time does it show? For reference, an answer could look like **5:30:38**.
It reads **2:31:40**
